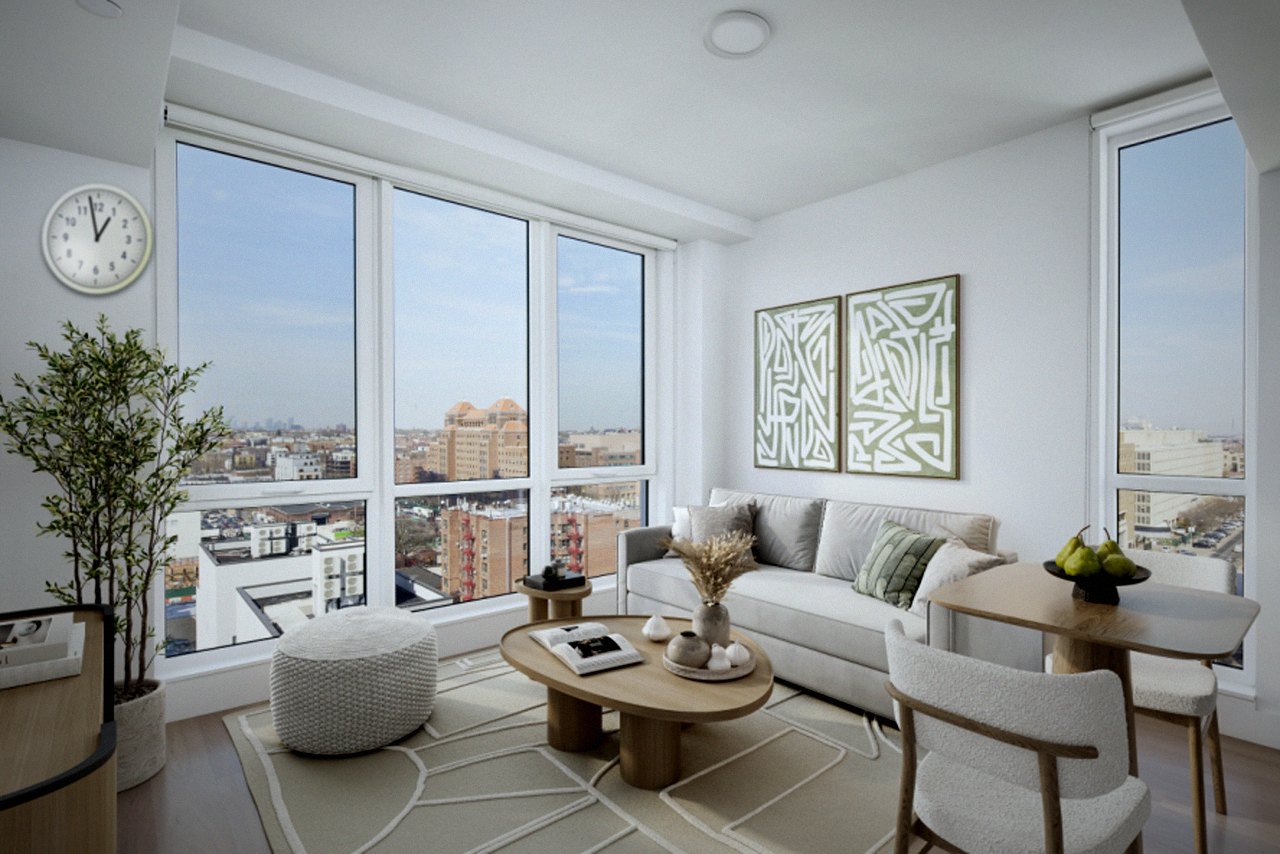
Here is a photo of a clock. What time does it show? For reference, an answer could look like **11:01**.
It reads **12:58**
